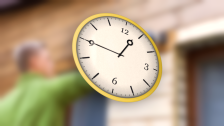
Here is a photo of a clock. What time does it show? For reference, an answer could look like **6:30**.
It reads **12:45**
